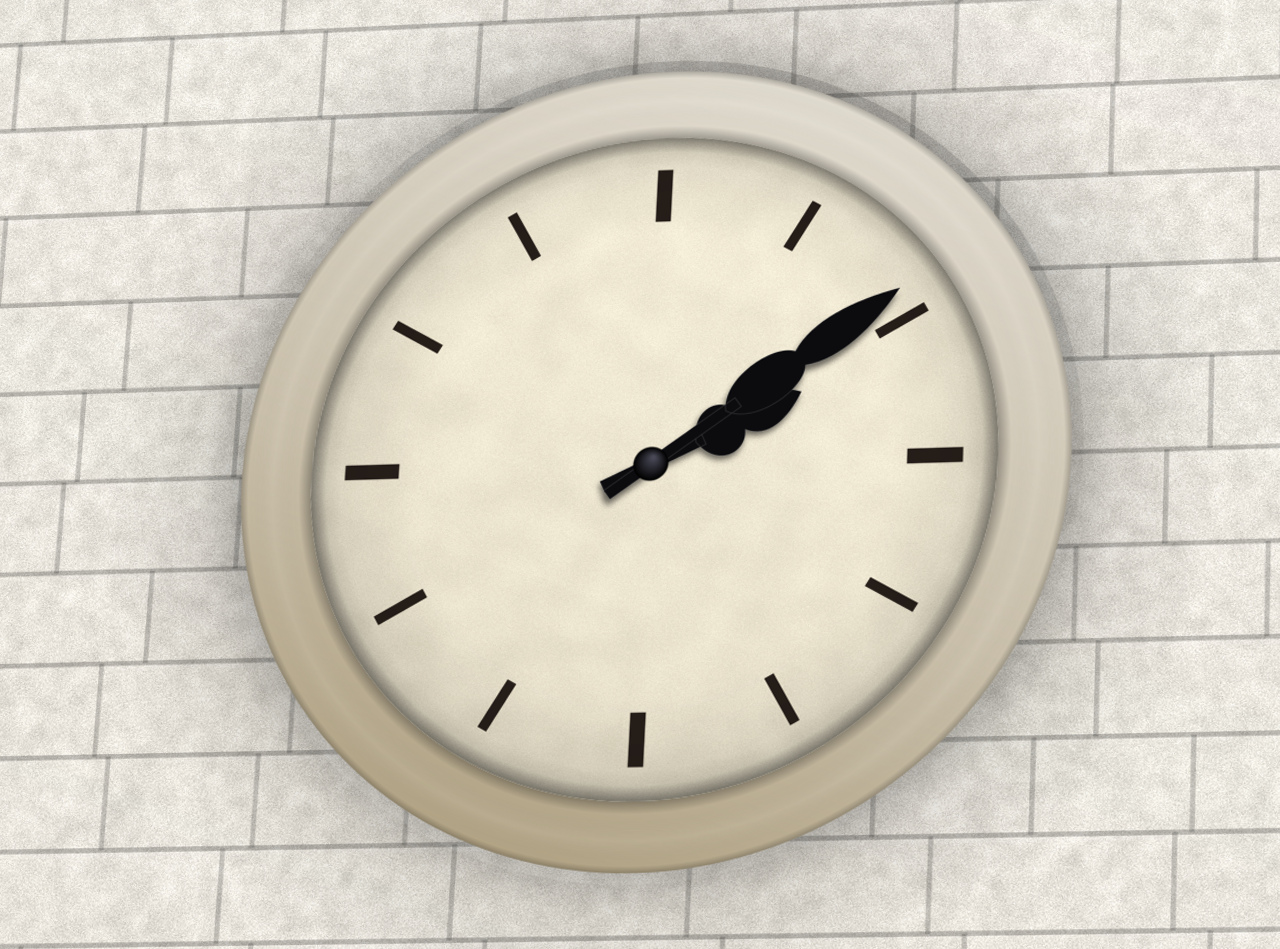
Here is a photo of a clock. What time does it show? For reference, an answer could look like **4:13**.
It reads **2:09**
